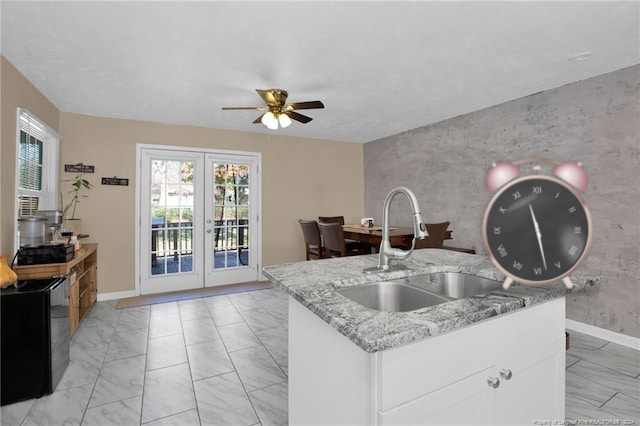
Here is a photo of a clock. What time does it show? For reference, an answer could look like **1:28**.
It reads **11:28**
